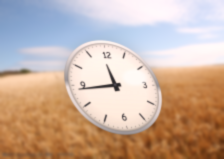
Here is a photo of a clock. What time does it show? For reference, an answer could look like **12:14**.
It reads **11:44**
